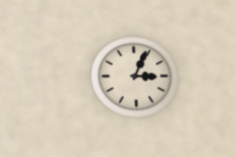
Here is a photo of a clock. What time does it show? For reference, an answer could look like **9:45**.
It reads **3:04**
